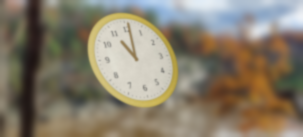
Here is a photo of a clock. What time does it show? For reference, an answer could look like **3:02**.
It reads **11:01**
